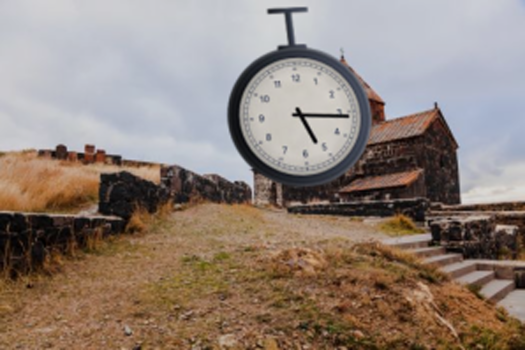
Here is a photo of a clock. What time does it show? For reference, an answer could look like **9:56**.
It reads **5:16**
